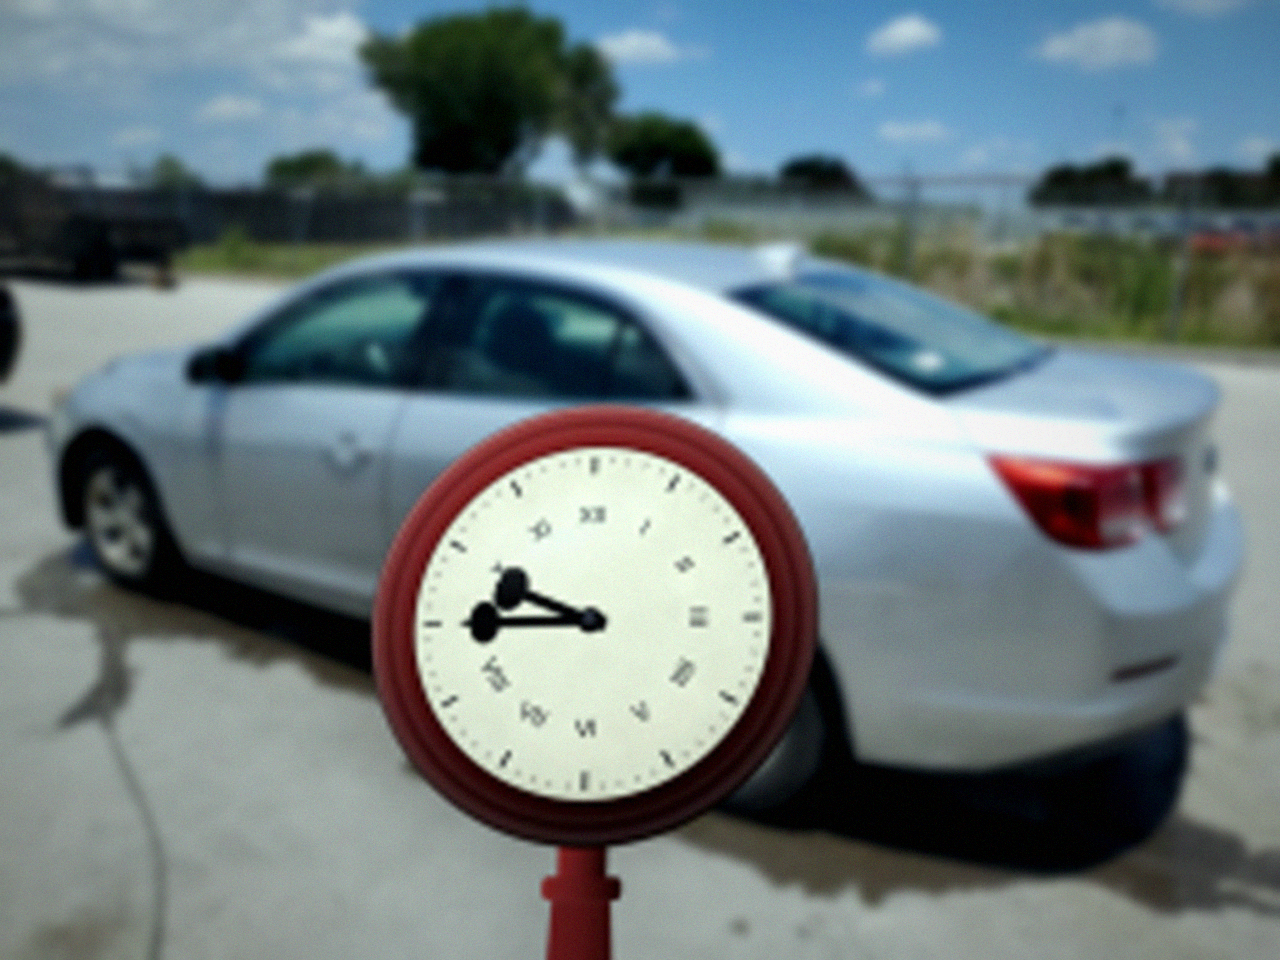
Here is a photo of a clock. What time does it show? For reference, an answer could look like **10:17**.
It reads **9:45**
